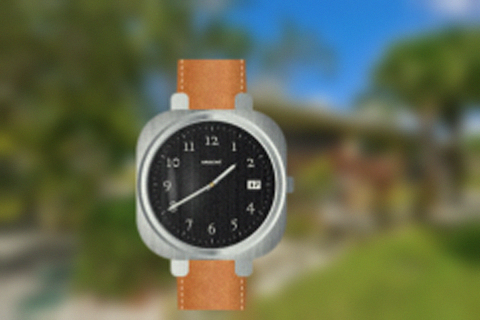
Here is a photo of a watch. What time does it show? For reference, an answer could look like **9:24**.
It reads **1:40**
